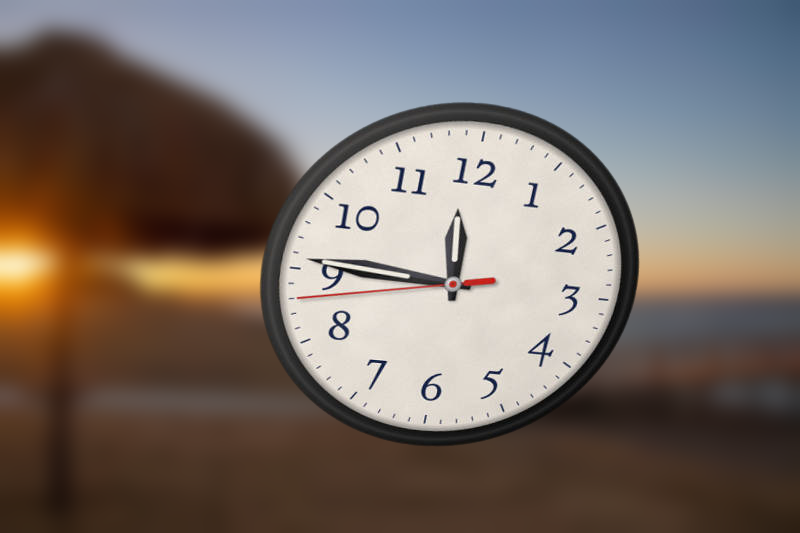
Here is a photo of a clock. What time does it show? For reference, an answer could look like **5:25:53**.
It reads **11:45:43**
